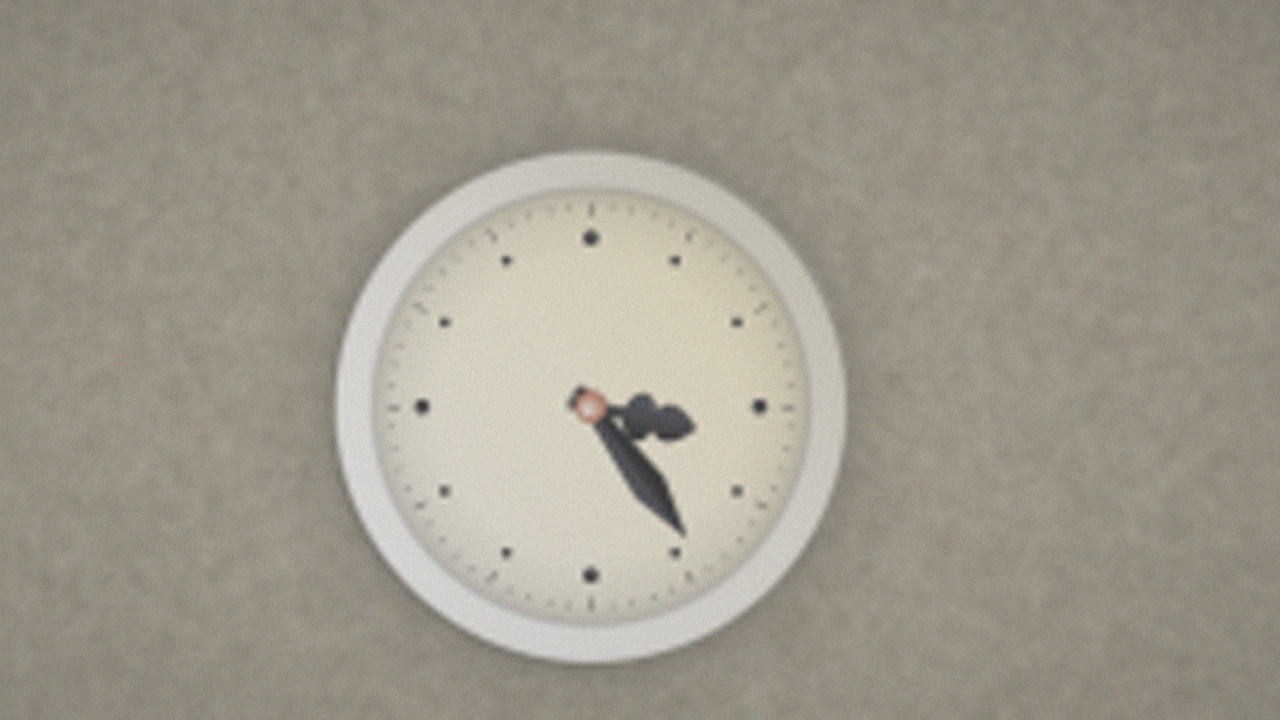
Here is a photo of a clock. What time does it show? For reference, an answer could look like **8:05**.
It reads **3:24**
